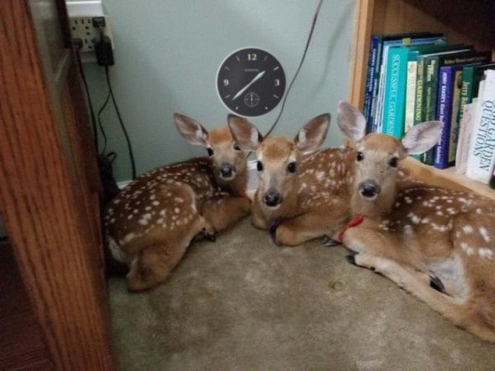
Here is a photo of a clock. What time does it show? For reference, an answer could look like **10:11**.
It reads **1:38**
